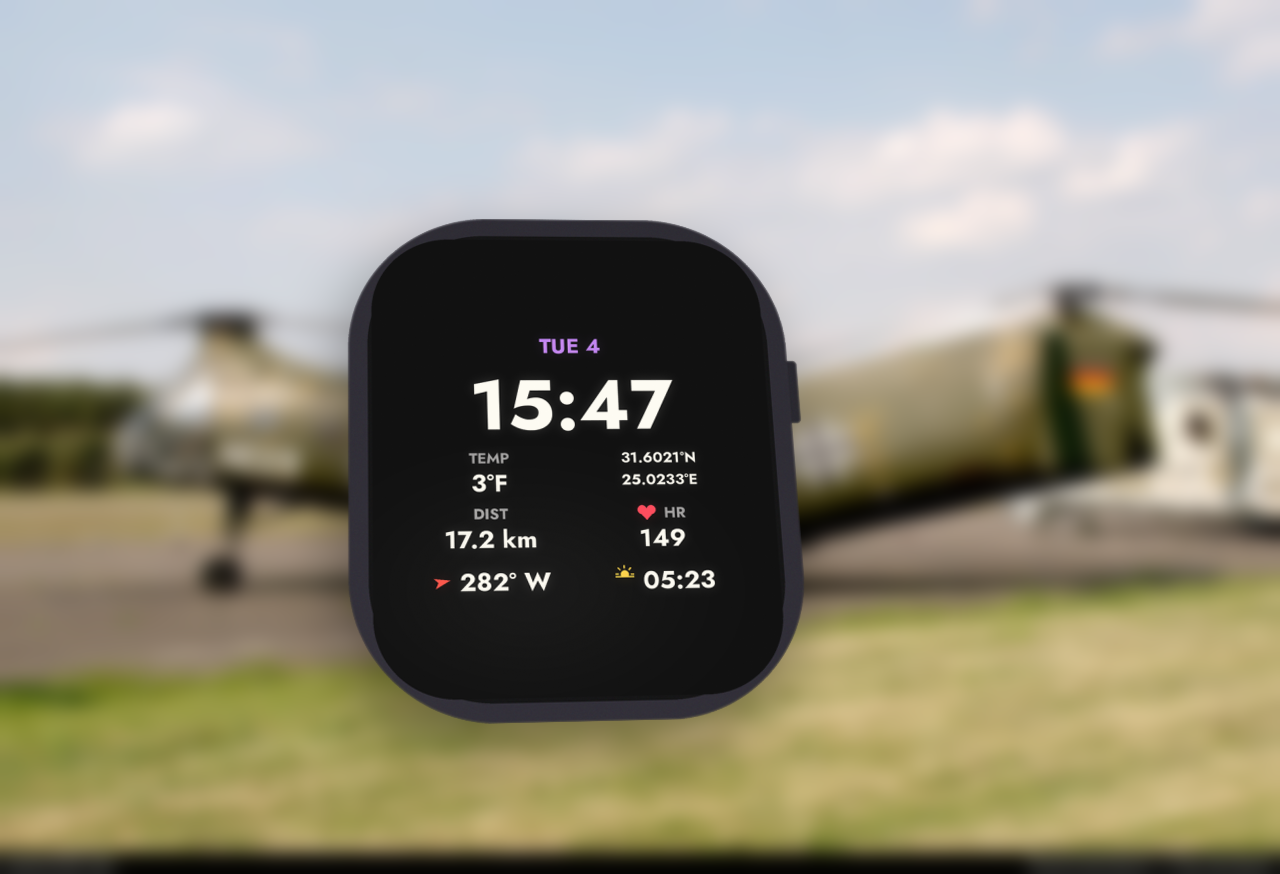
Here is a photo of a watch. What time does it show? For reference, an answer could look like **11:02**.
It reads **15:47**
